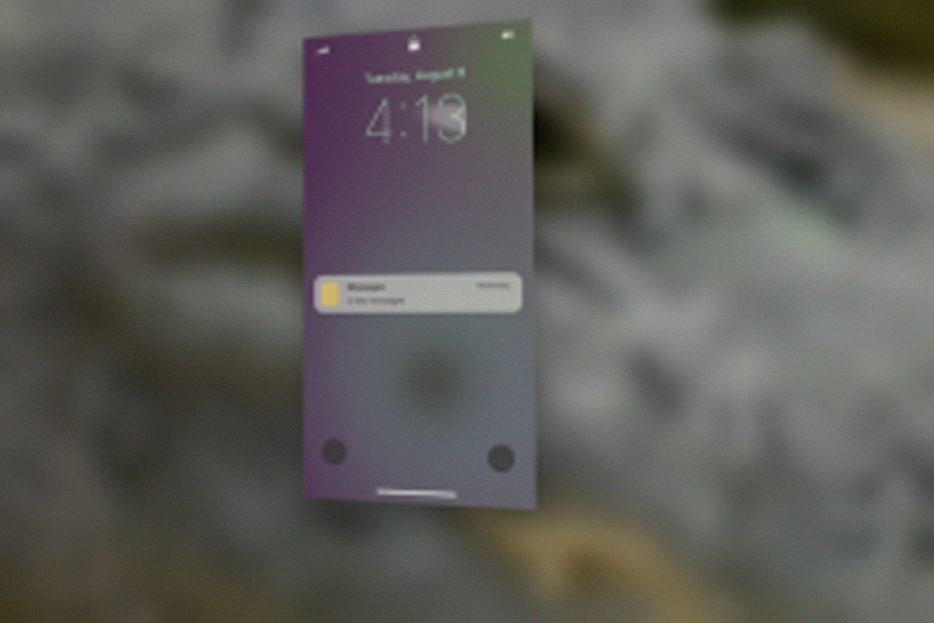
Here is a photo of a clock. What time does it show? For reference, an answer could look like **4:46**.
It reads **4:13**
